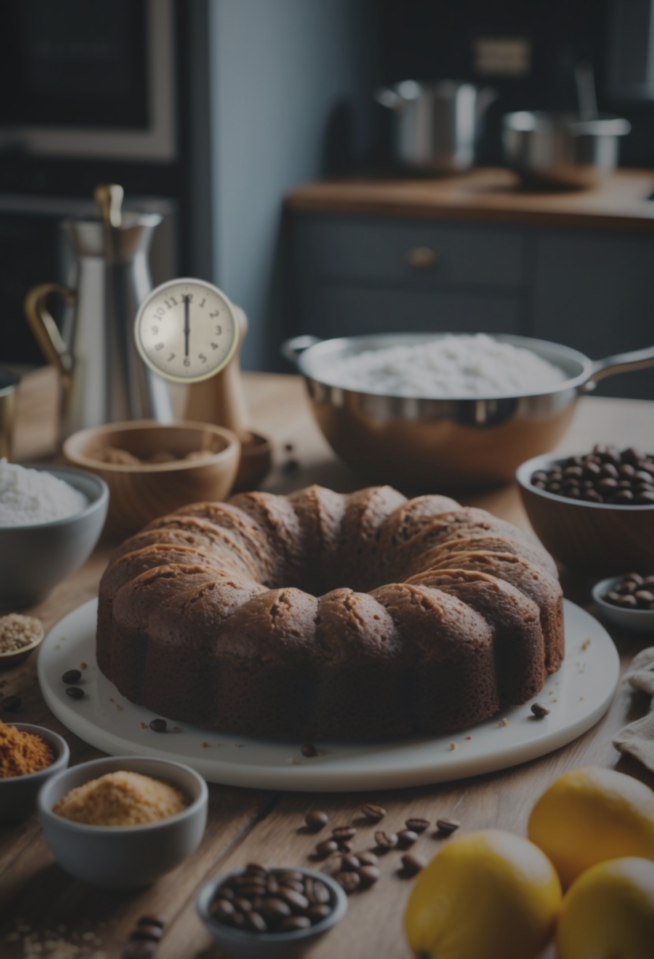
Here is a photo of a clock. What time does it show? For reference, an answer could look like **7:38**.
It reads **6:00**
